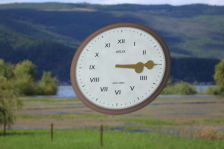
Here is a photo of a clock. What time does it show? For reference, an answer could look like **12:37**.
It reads **3:15**
